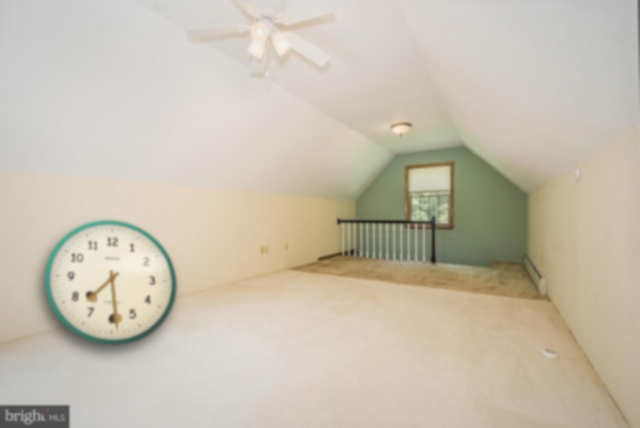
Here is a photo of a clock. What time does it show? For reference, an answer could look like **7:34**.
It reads **7:29**
